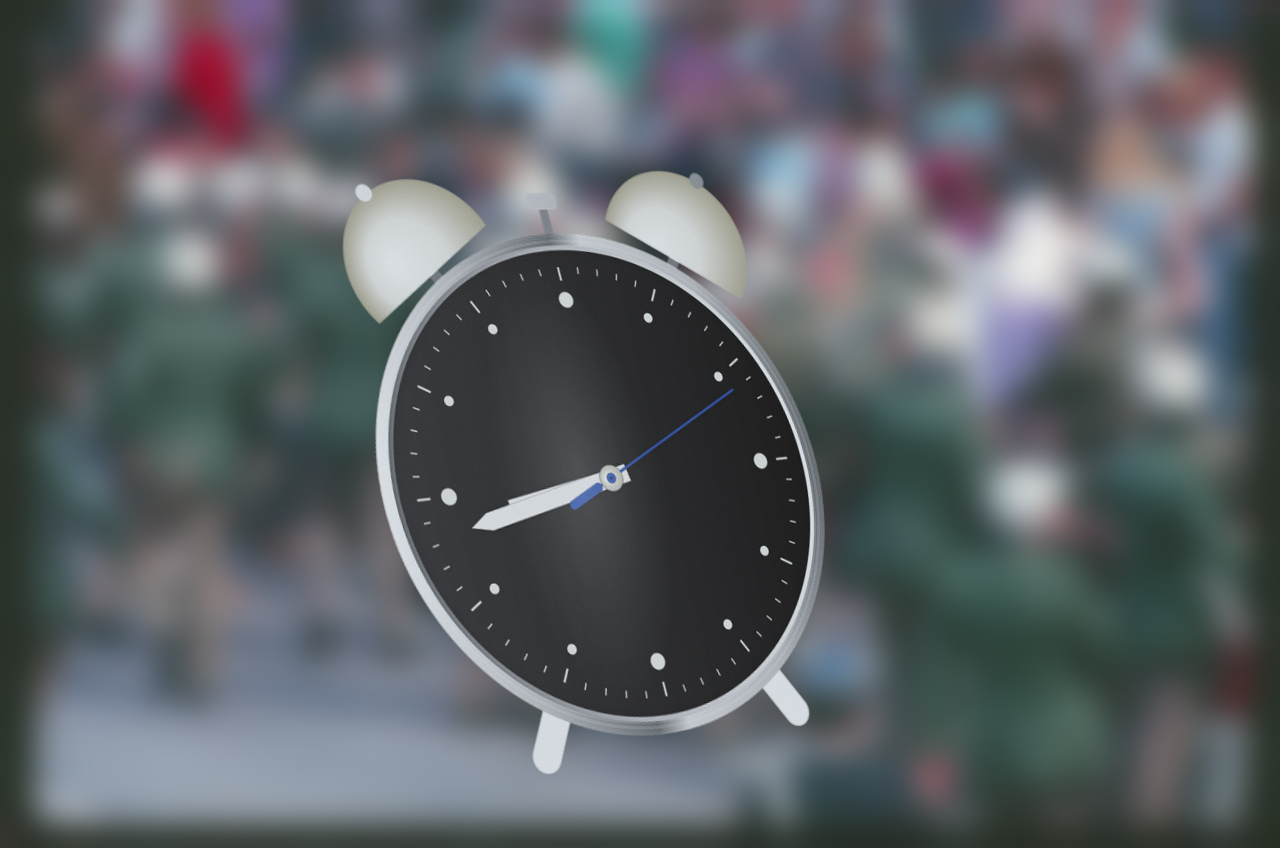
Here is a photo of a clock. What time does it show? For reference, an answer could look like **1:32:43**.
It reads **8:43:11**
